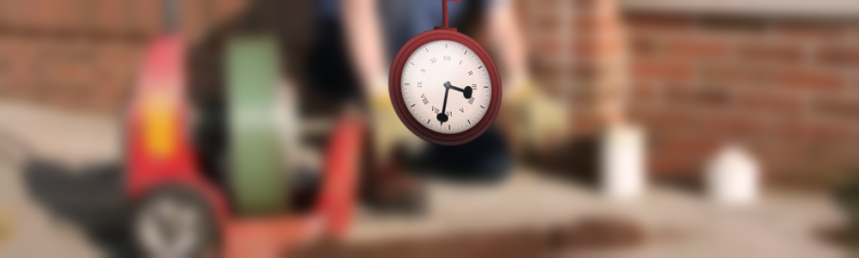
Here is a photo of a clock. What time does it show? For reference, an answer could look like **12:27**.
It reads **3:32**
